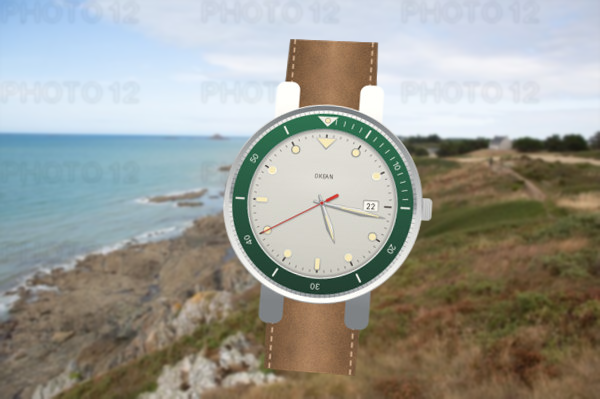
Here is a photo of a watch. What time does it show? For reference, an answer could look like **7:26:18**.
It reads **5:16:40**
